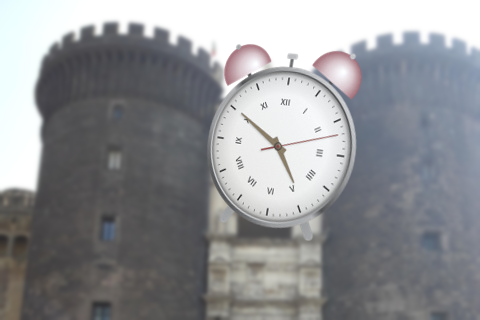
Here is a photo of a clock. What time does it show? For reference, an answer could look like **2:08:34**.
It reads **4:50:12**
